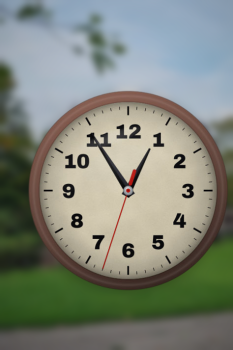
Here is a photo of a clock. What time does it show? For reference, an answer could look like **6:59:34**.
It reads **12:54:33**
